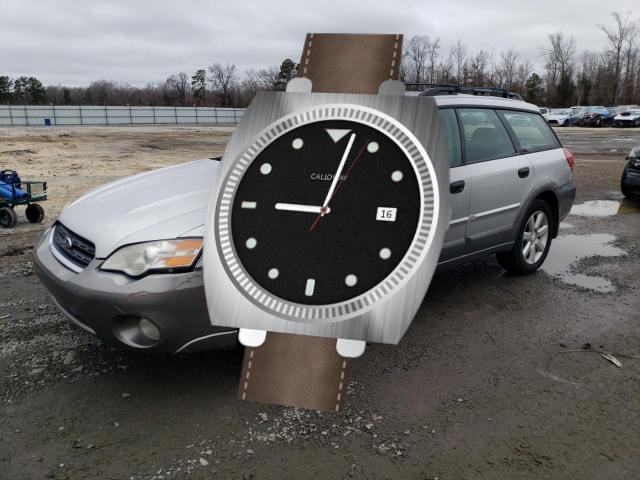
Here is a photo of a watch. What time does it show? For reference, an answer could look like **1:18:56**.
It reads **9:02:04**
